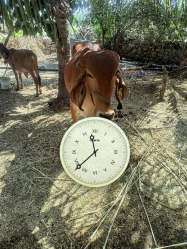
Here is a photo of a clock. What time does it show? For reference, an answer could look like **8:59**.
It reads **11:38**
